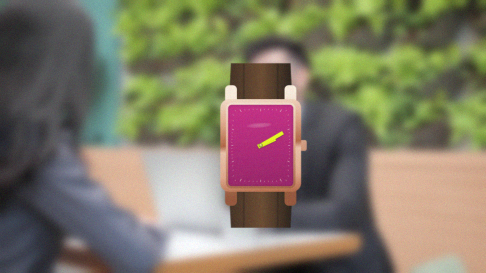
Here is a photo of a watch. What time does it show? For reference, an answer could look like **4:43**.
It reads **2:10**
